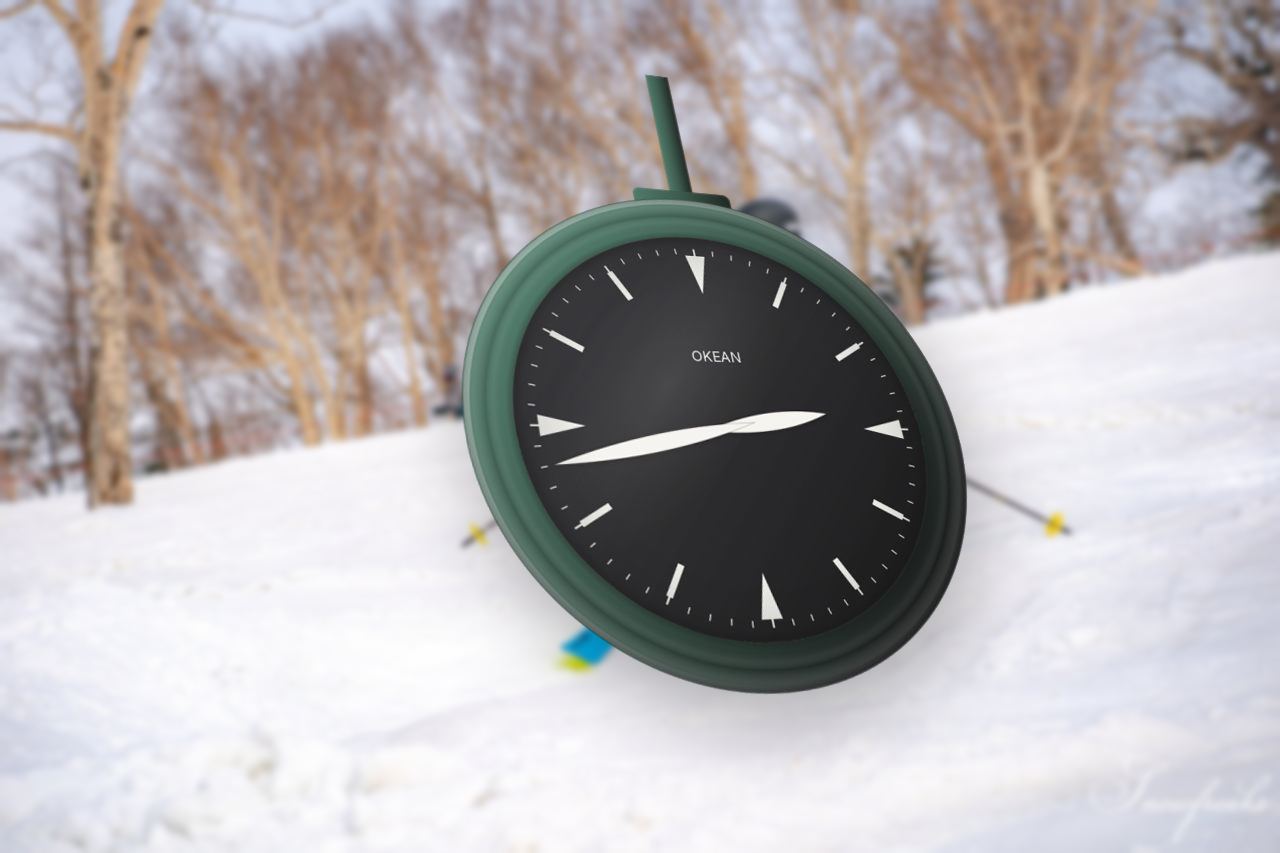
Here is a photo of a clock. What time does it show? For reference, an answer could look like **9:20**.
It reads **2:43**
